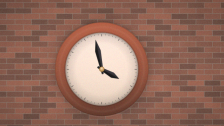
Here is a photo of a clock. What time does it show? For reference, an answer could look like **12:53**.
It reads **3:58**
